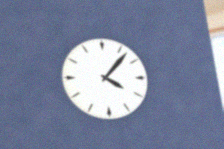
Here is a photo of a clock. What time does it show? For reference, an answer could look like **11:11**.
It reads **4:07**
